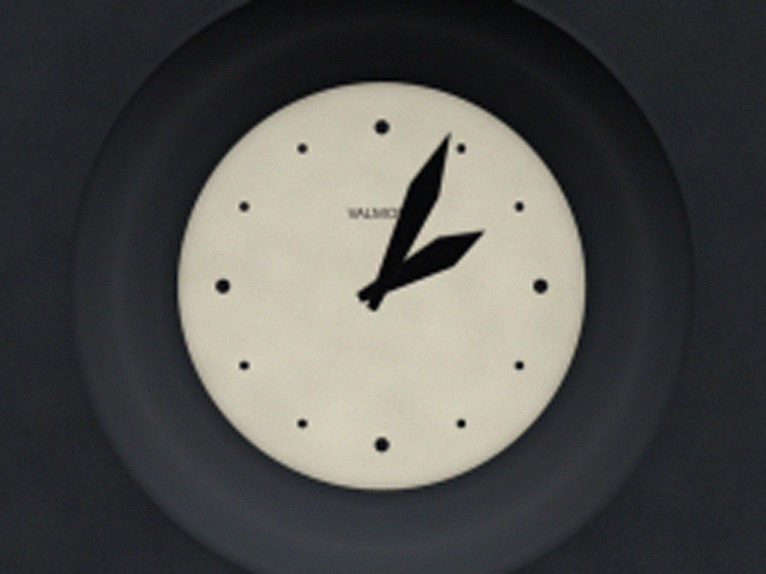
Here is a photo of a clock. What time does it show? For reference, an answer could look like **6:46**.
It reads **2:04**
